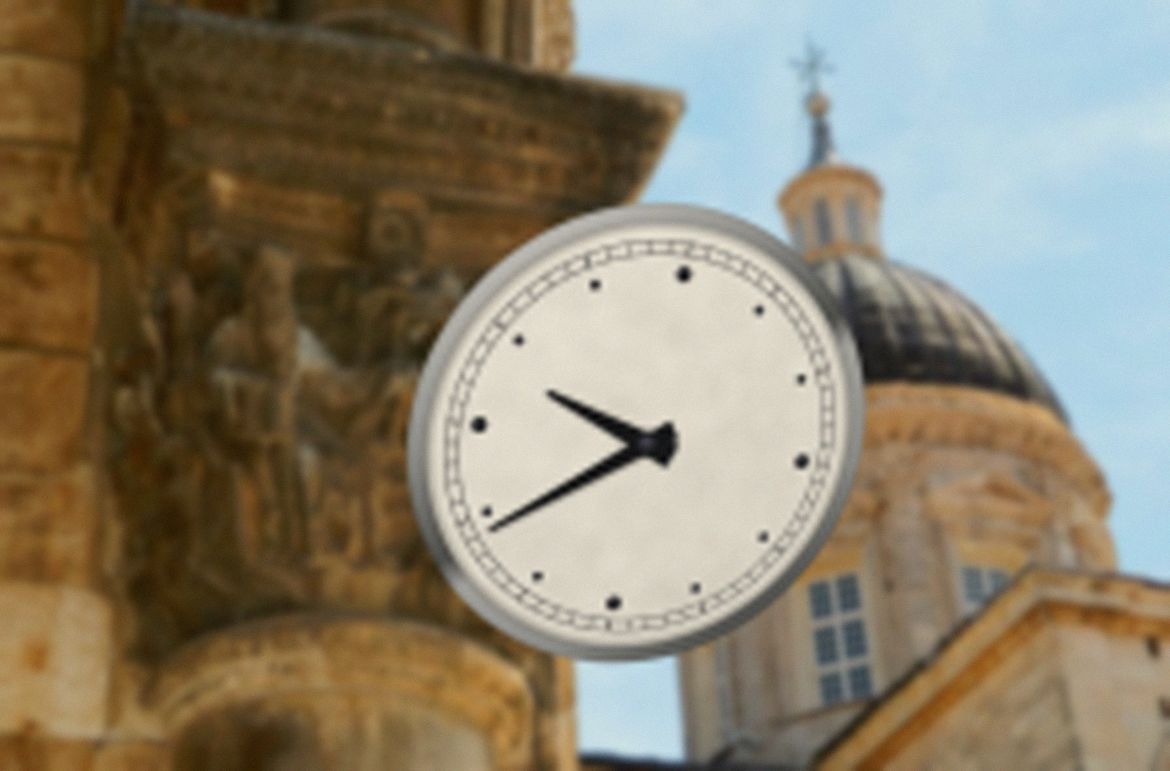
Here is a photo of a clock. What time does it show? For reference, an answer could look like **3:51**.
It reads **9:39**
